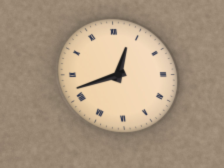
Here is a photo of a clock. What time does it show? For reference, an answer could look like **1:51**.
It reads **12:42**
